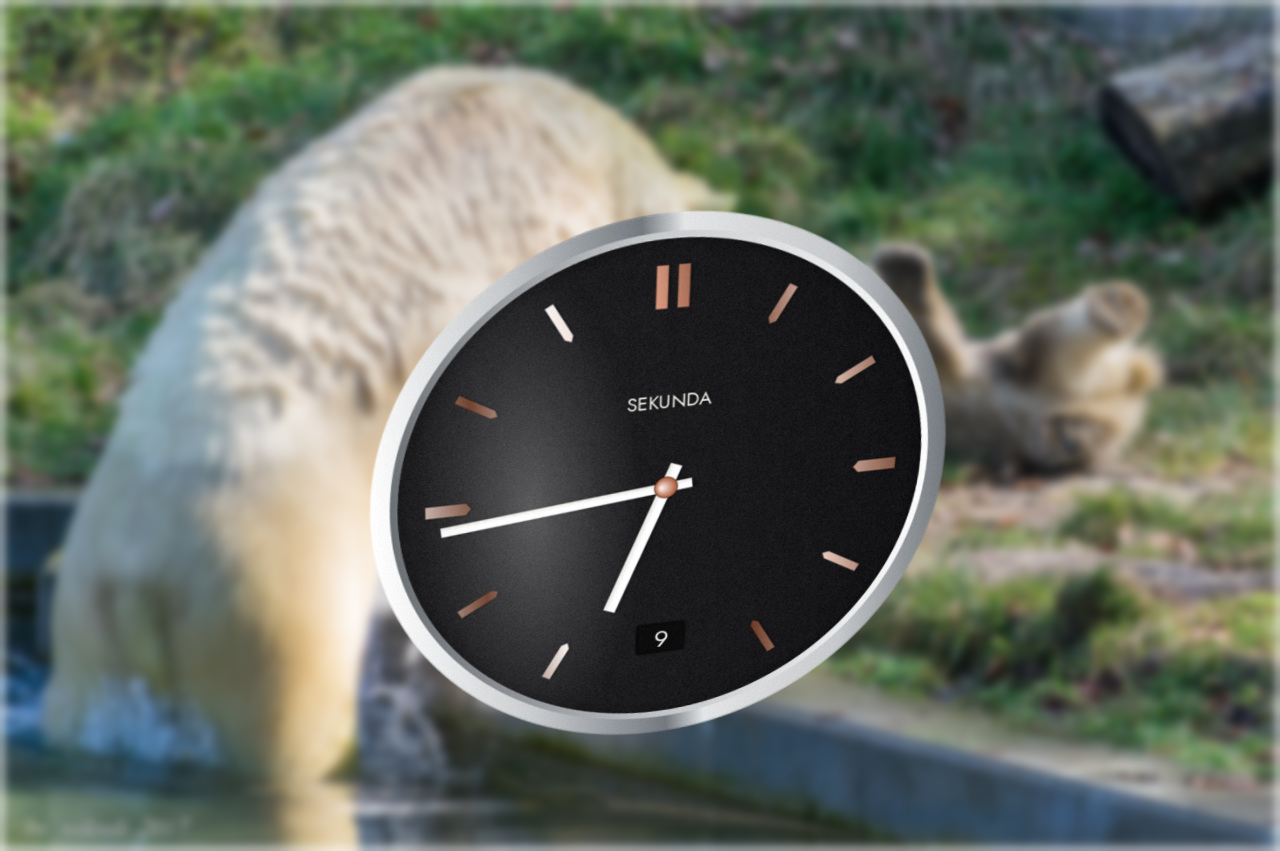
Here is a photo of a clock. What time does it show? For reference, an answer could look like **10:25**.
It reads **6:44**
